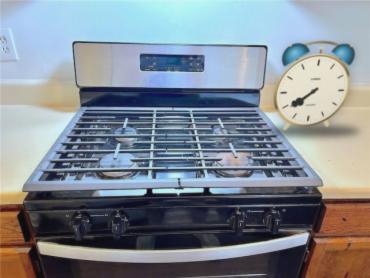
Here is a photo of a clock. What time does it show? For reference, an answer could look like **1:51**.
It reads **7:39**
